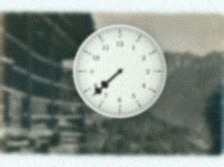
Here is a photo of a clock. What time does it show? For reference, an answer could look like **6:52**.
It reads **7:38**
